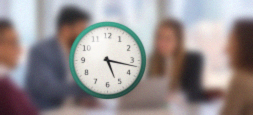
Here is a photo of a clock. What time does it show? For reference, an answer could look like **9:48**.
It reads **5:17**
